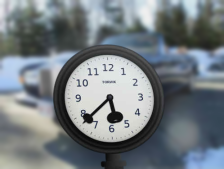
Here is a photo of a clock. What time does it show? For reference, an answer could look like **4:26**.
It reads **5:38**
